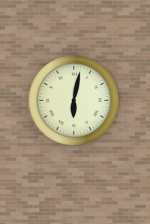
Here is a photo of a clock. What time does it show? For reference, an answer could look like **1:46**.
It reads **6:02**
